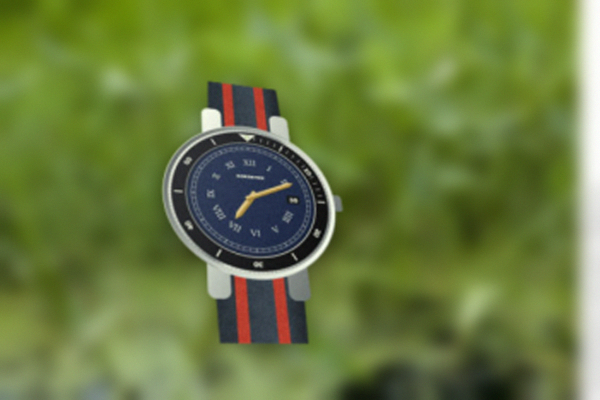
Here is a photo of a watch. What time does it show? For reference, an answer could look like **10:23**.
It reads **7:11**
